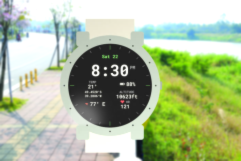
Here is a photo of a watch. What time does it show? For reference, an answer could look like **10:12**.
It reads **8:30**
